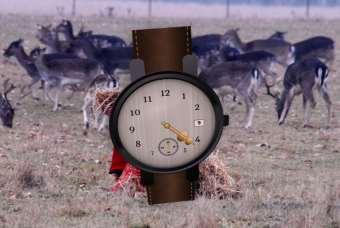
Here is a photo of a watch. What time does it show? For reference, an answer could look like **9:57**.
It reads **4:22**
